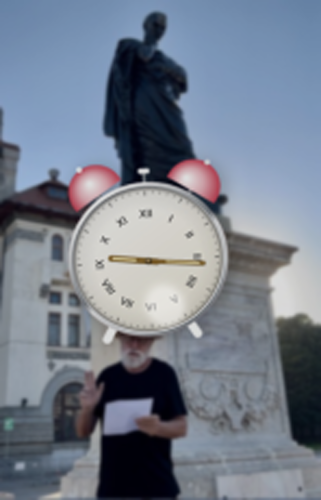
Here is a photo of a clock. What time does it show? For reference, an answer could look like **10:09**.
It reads **9:16**
